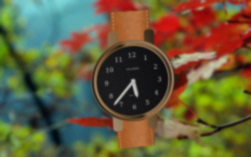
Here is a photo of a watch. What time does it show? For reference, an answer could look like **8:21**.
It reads **5:37**
